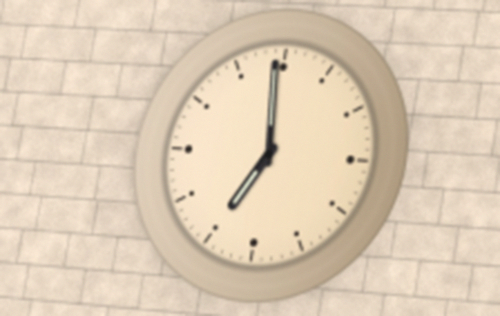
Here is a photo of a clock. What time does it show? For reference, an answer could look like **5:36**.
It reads **6:59**
